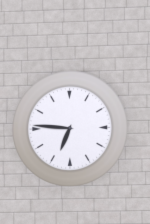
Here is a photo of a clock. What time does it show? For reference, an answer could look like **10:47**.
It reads **6:46**
